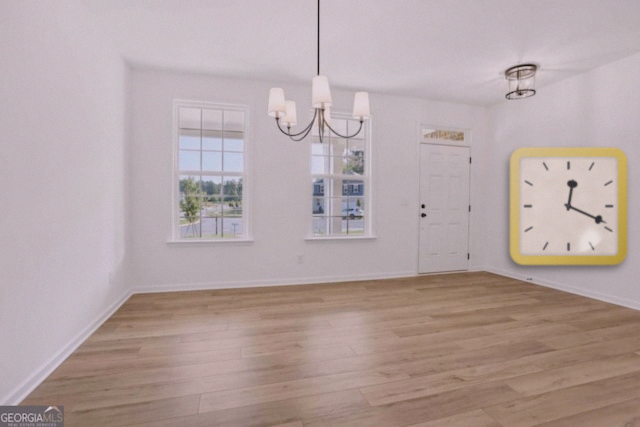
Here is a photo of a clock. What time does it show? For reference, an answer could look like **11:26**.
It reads **12:19**
